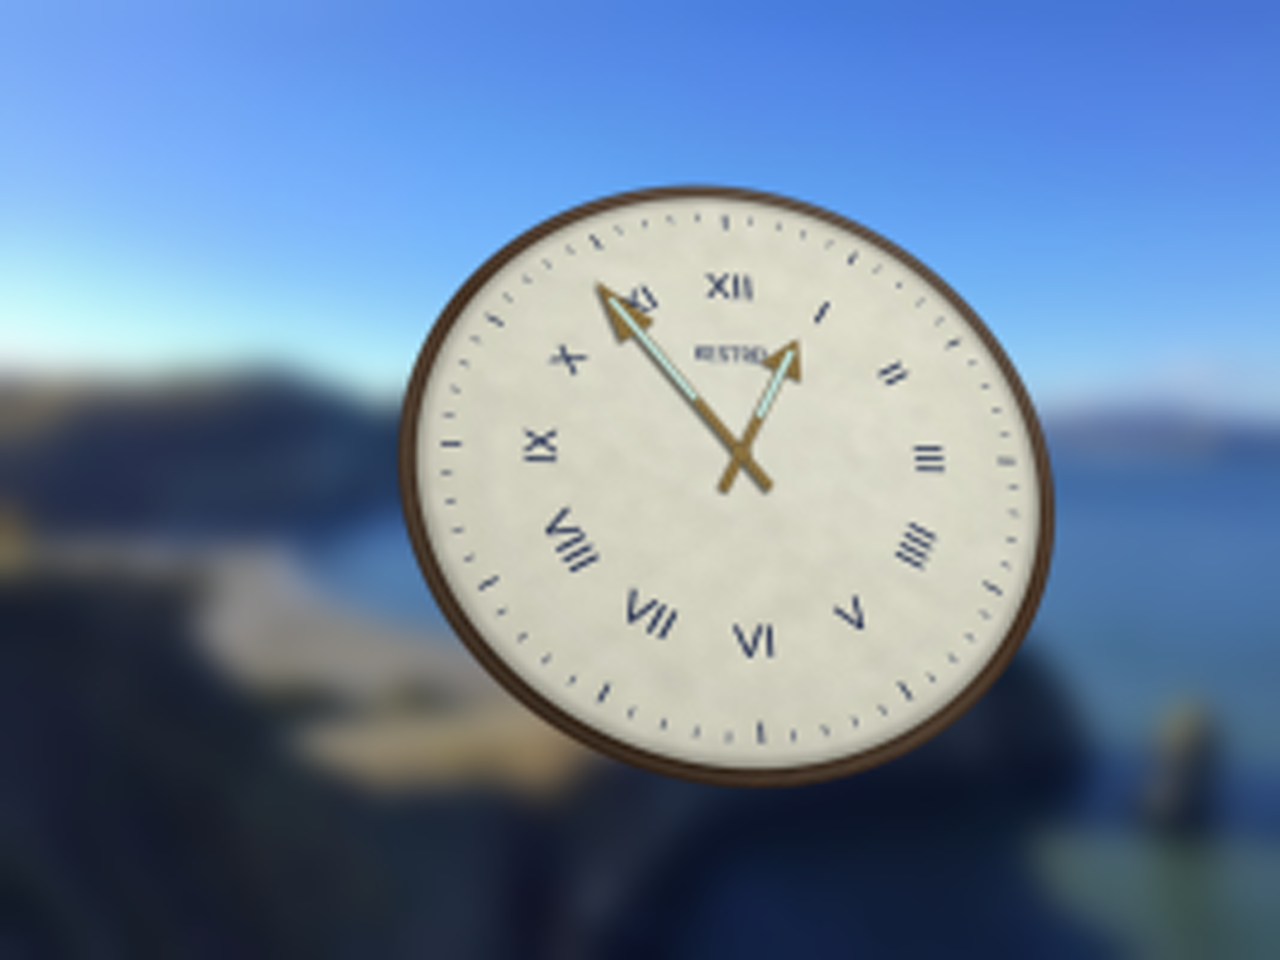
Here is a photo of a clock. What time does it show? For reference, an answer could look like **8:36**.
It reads **12:54**
